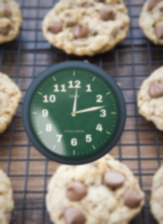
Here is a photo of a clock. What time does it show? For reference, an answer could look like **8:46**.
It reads **12:13**
